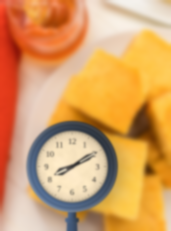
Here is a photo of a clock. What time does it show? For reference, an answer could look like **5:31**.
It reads **8:10**
